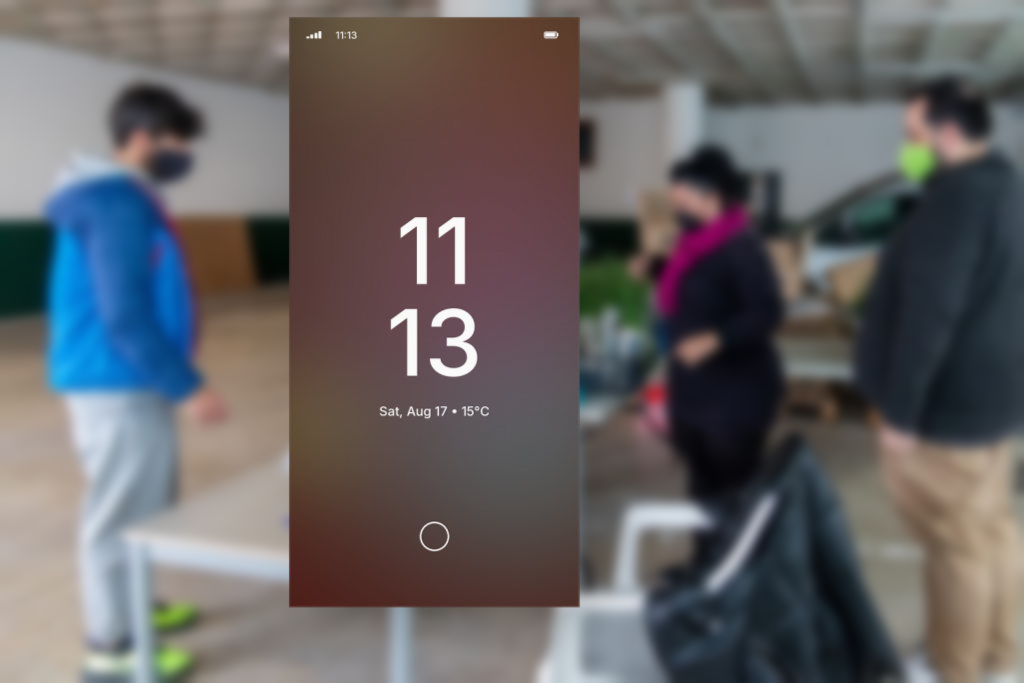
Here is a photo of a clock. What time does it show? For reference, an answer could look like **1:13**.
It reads **11:13**
